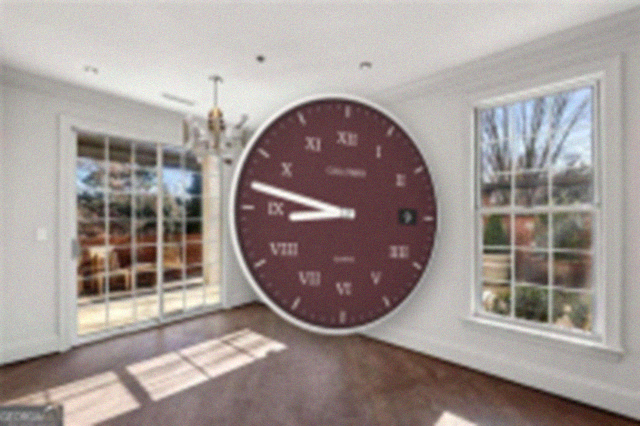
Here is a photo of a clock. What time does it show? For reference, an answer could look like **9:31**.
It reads **8:47**
